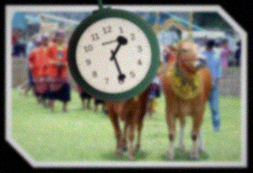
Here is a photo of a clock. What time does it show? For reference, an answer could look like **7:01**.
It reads **1:29**
